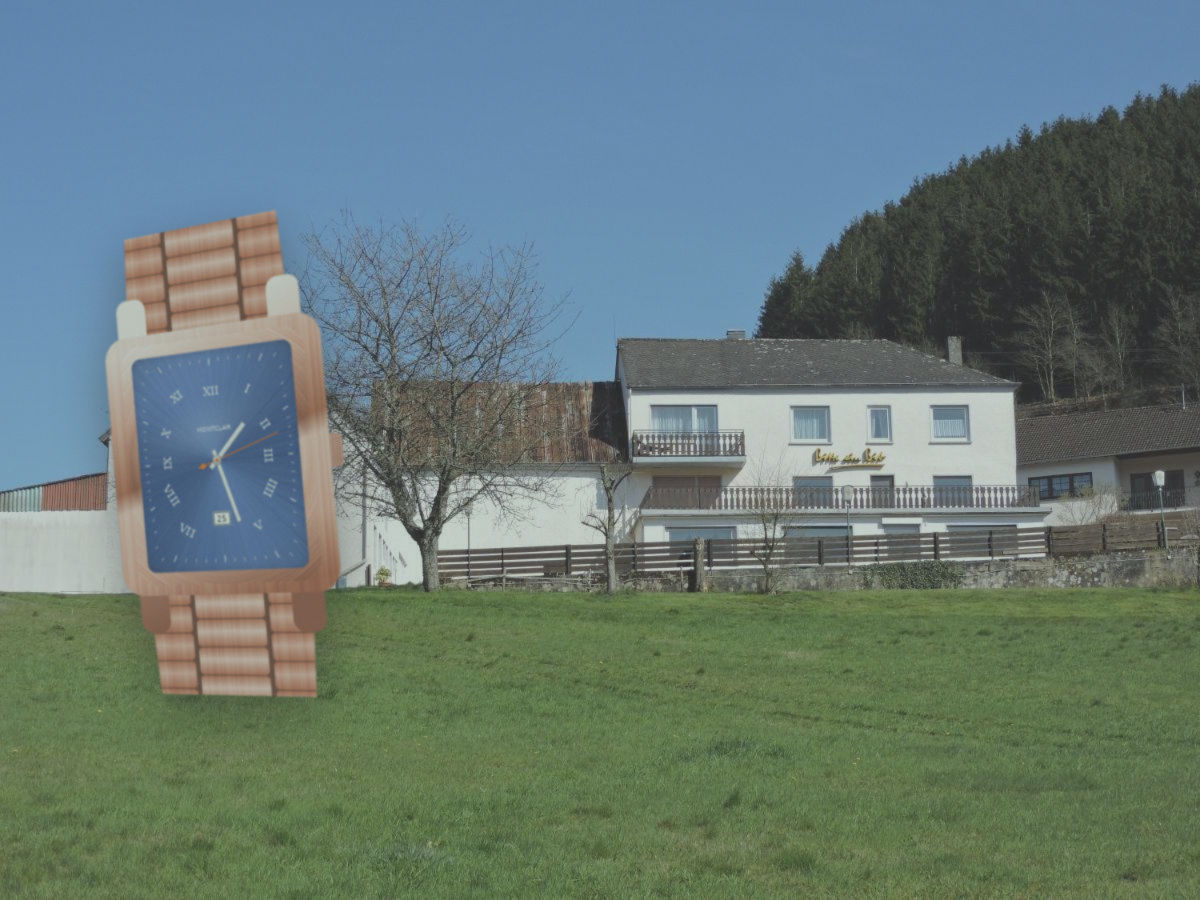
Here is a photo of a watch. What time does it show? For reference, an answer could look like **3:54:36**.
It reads **1:27:12**
